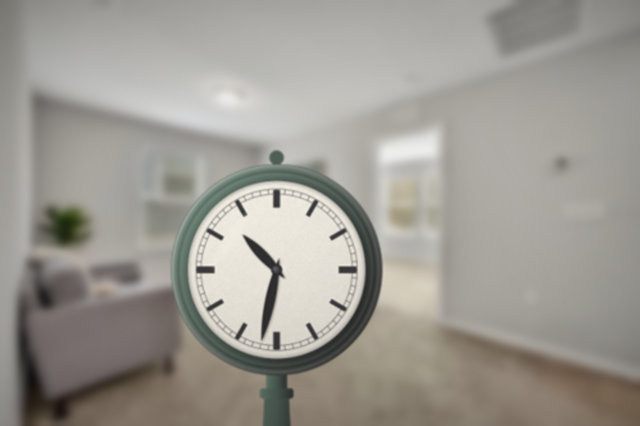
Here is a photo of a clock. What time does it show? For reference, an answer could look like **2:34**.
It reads **10:32**
